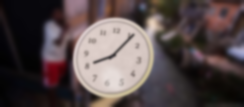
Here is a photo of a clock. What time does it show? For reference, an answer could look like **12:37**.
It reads **8:06**
